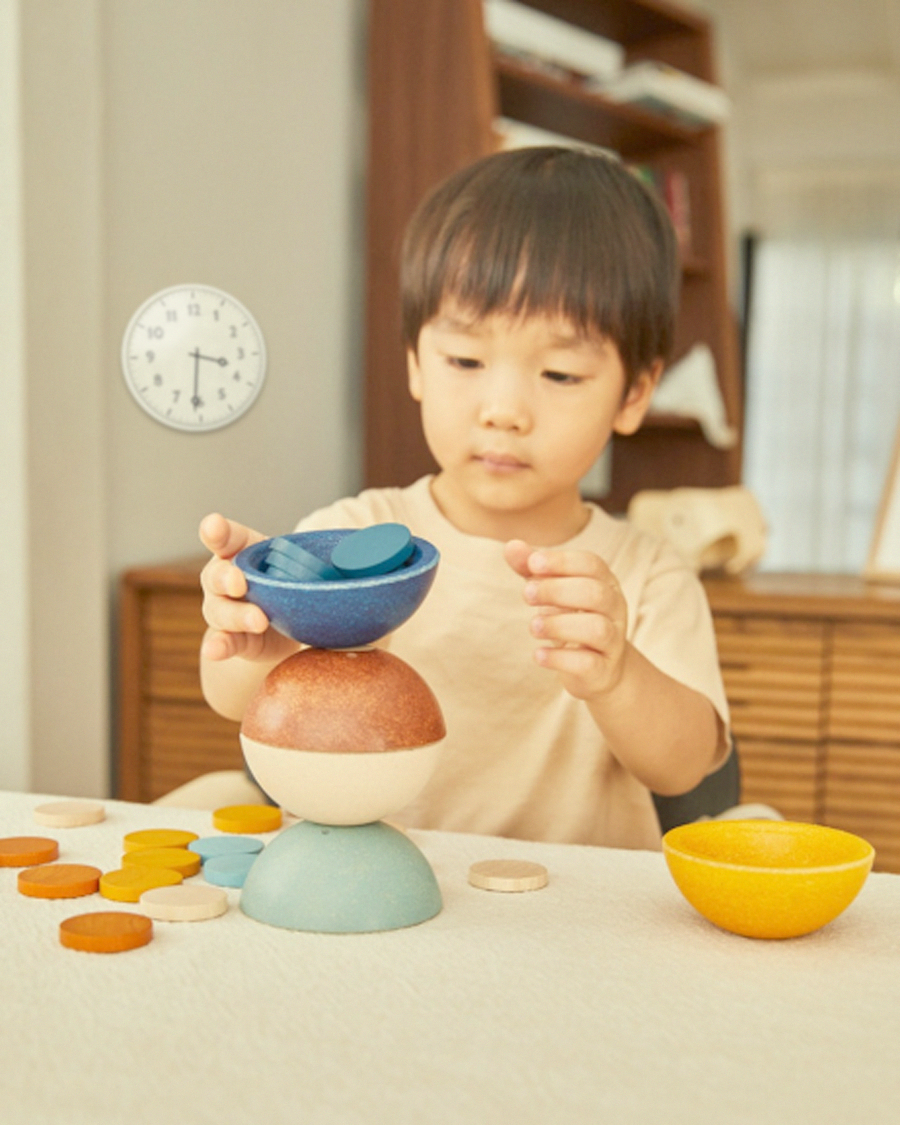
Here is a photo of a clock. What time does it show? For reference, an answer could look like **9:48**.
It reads **3:31**
